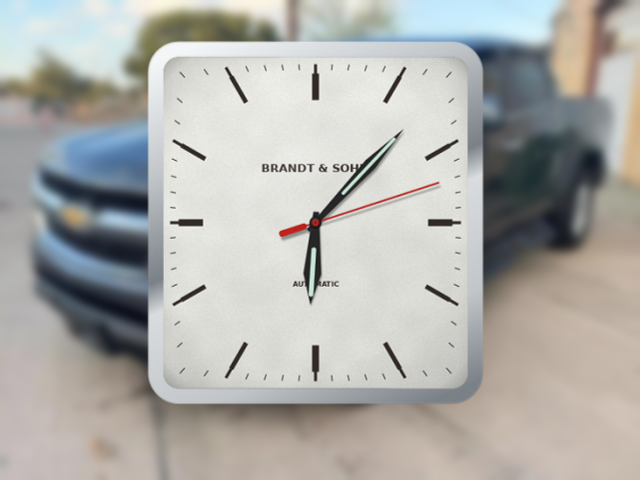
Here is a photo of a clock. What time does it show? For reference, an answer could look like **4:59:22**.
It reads **6:07:12**
